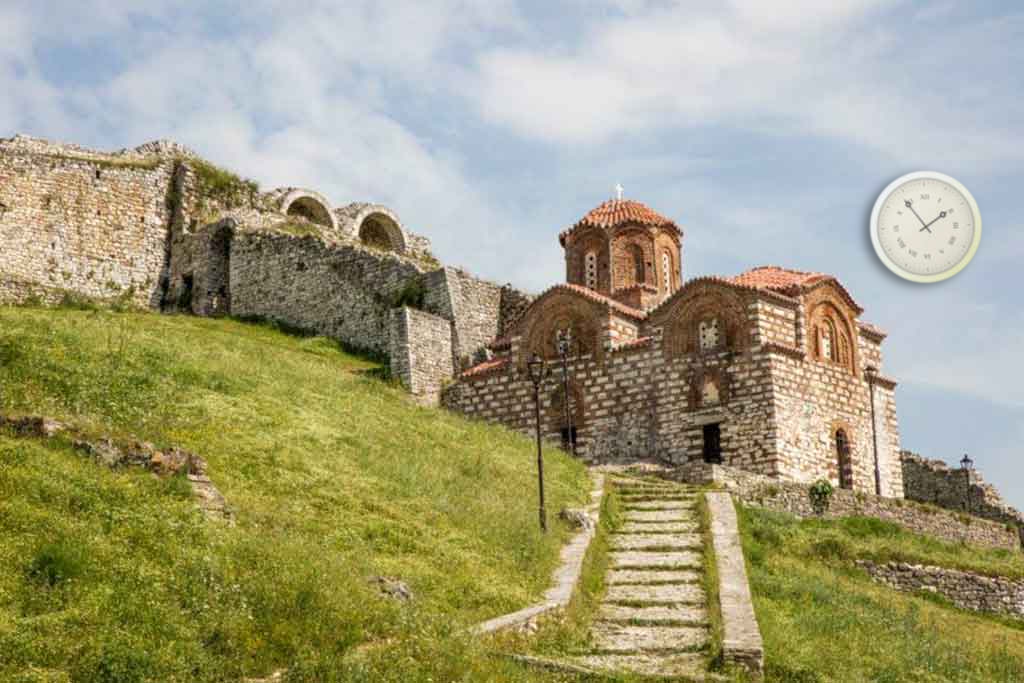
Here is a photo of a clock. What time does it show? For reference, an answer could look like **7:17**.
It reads **1:54**
